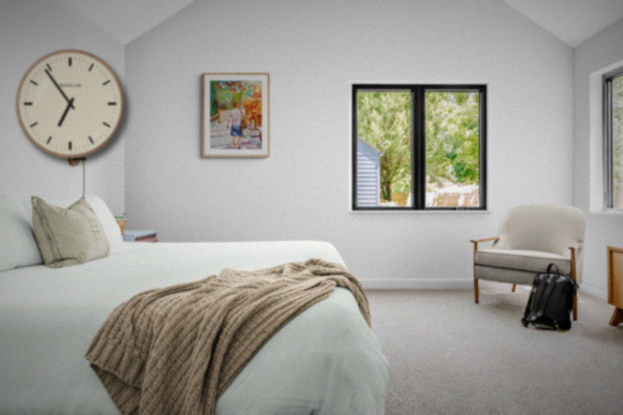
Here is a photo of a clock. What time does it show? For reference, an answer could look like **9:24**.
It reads **6:54**
